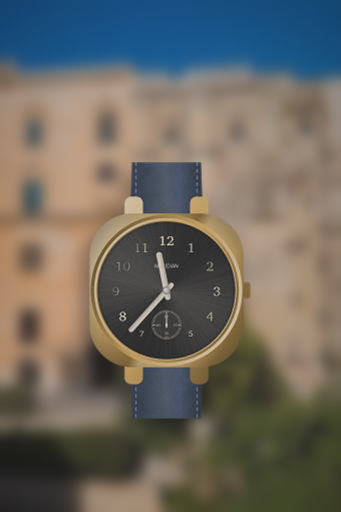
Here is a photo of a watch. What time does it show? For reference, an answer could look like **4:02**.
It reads **11:37**
